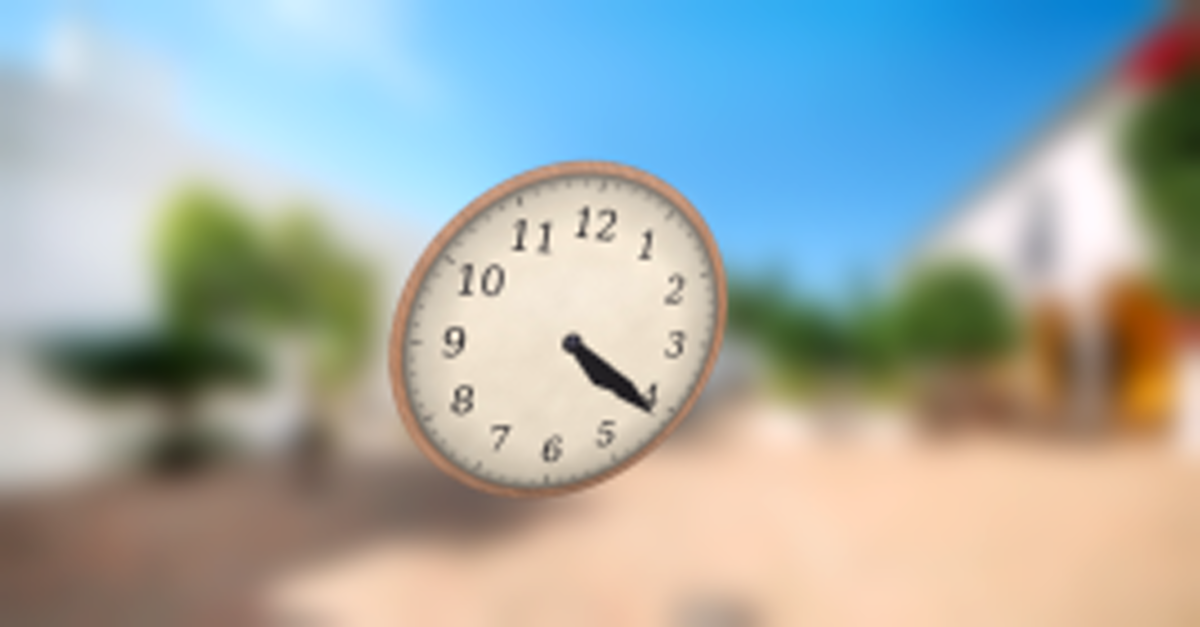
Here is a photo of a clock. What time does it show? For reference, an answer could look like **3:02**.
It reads **4:21**
